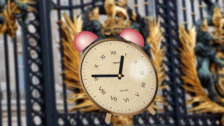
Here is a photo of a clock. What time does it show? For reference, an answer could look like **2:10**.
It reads **12:46**
